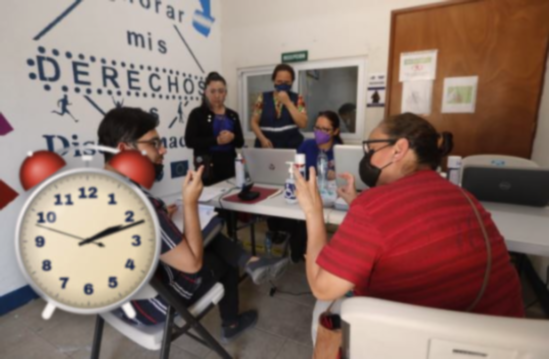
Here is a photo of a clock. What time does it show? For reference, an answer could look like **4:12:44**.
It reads **2:11:48**
